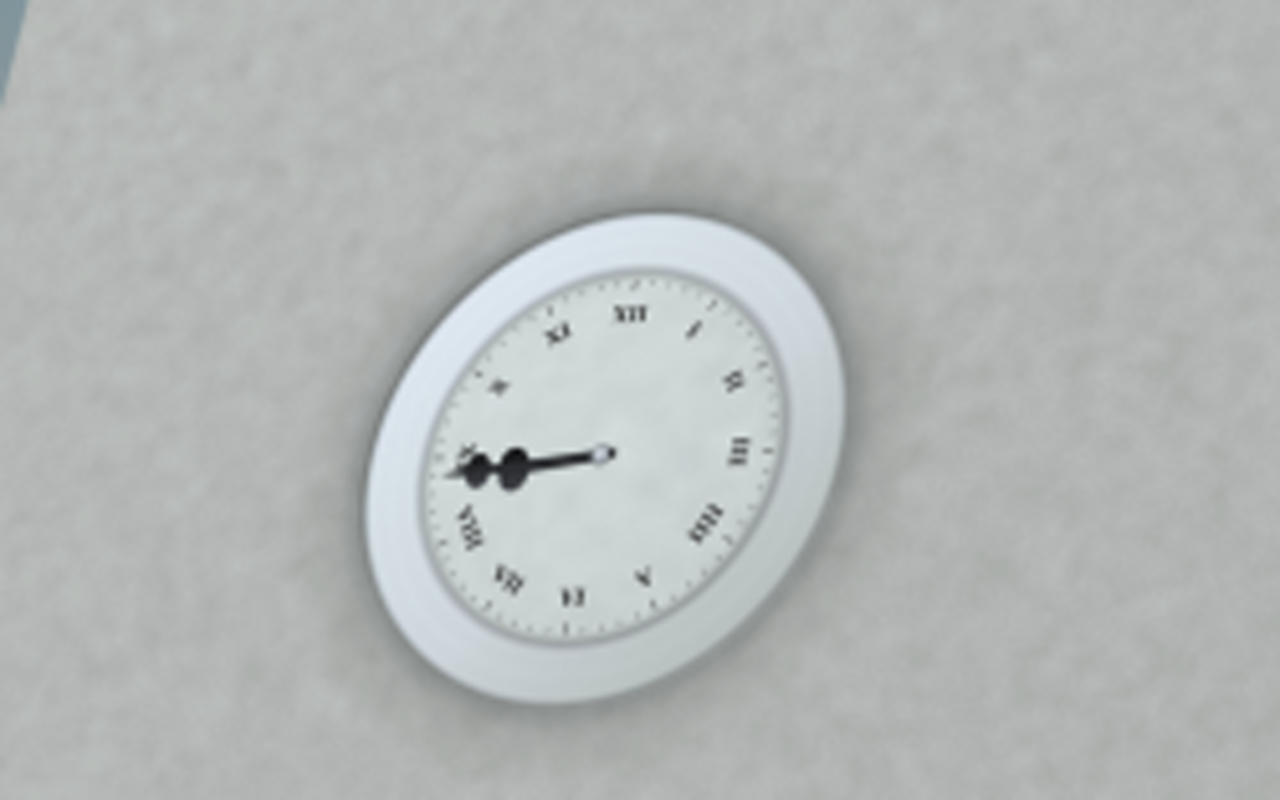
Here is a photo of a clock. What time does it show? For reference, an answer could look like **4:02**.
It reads **8:44**
